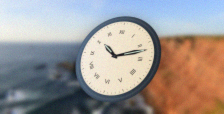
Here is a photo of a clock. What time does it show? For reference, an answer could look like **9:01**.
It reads **10:12**
